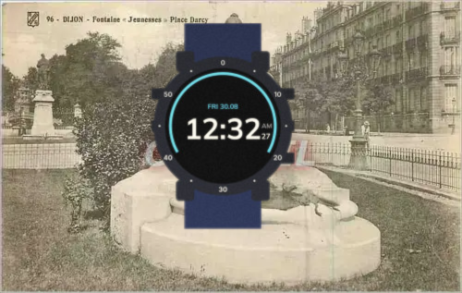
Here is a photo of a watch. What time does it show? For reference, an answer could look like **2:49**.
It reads **12:32**
